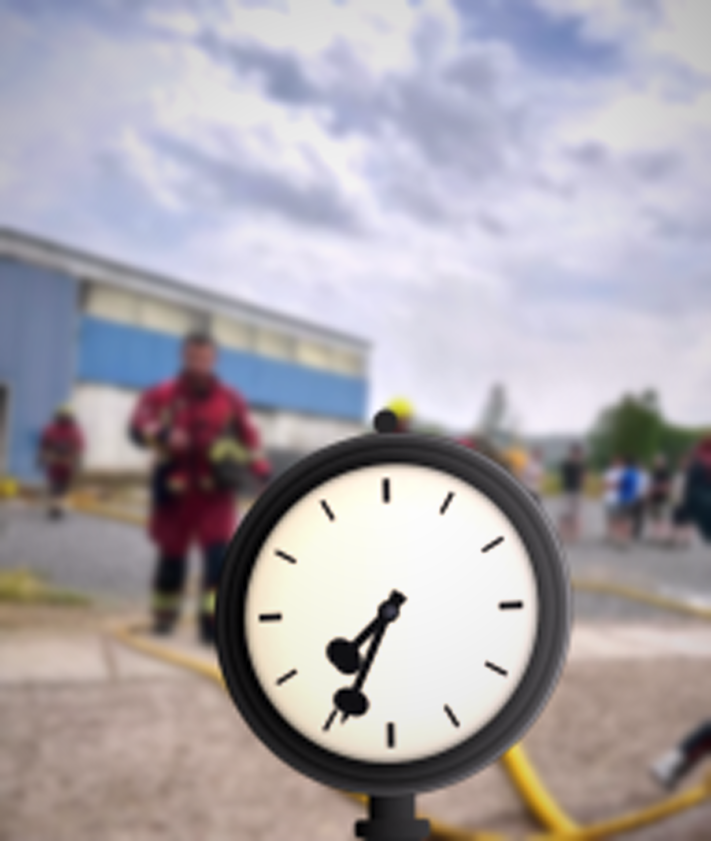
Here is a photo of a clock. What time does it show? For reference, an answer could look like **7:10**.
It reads **7:34**
